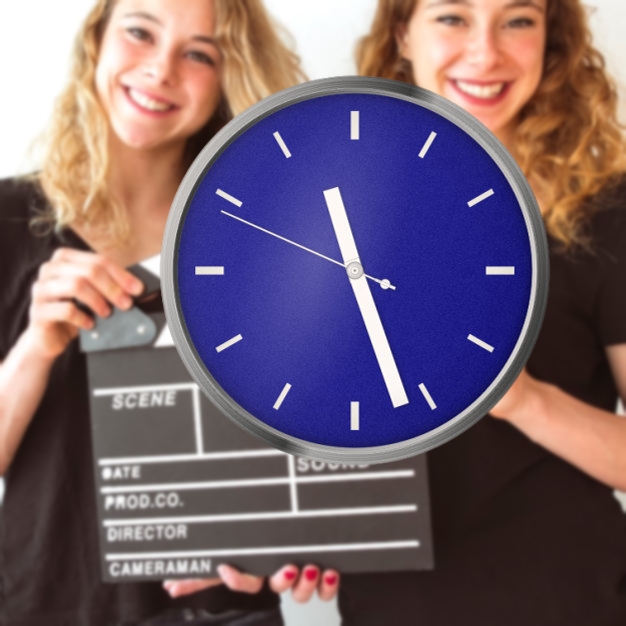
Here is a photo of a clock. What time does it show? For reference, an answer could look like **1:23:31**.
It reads **11:26:49**
